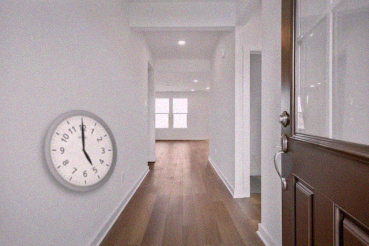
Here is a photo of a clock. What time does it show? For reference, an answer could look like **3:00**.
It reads **5:00**
